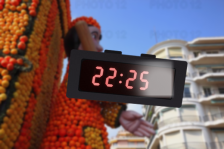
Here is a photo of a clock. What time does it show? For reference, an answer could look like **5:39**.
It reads **22:25**
